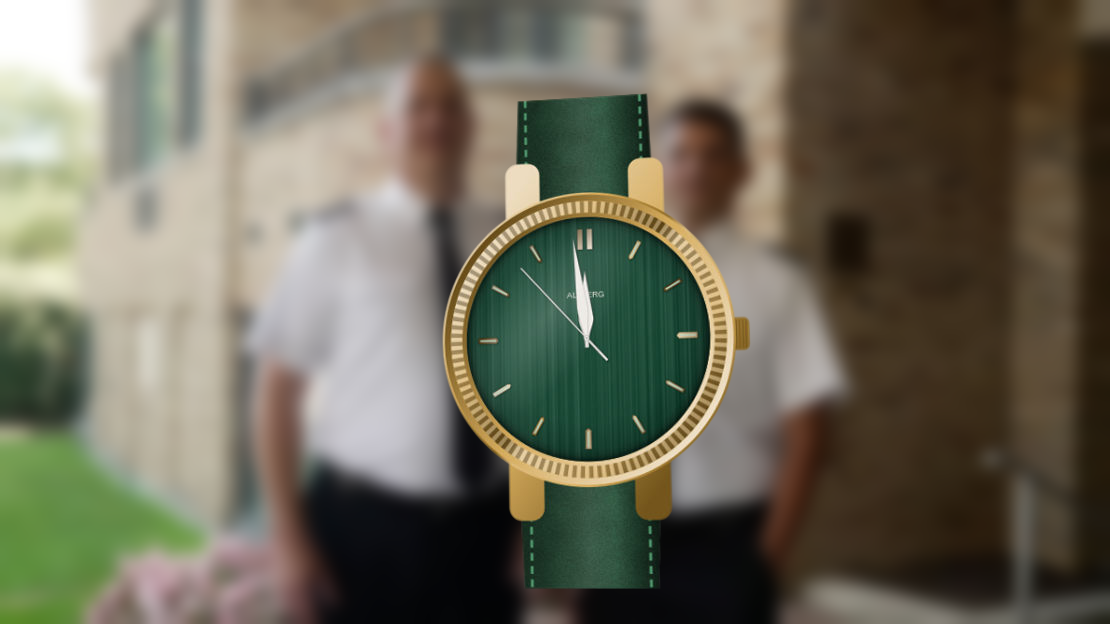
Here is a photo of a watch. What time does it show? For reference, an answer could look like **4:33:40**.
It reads **11:58:53**
